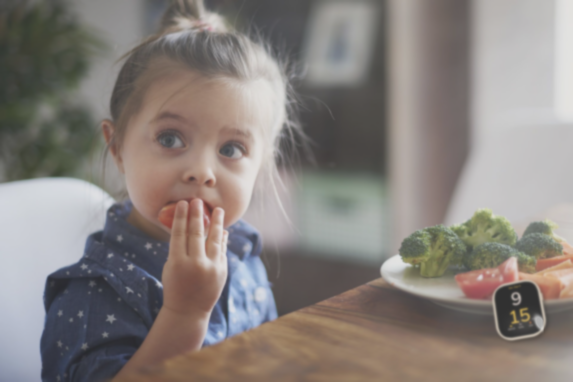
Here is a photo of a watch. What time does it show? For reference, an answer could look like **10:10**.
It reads **9:15**
